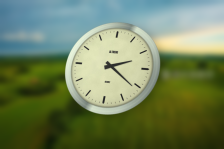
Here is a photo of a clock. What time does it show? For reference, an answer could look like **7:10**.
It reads **2:21**
